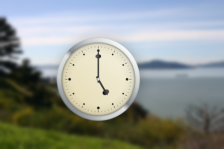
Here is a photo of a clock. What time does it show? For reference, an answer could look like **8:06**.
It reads **5:00**
